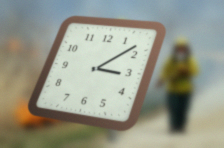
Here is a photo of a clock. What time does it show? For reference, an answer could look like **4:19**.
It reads **3:08**
